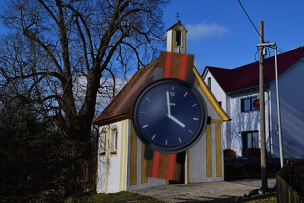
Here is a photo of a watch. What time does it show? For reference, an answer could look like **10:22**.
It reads **3:58**
